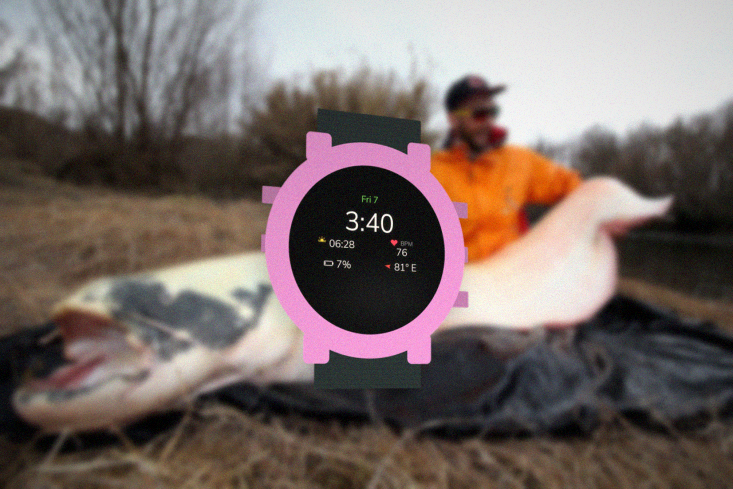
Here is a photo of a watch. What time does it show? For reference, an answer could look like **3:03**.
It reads **3:40**
